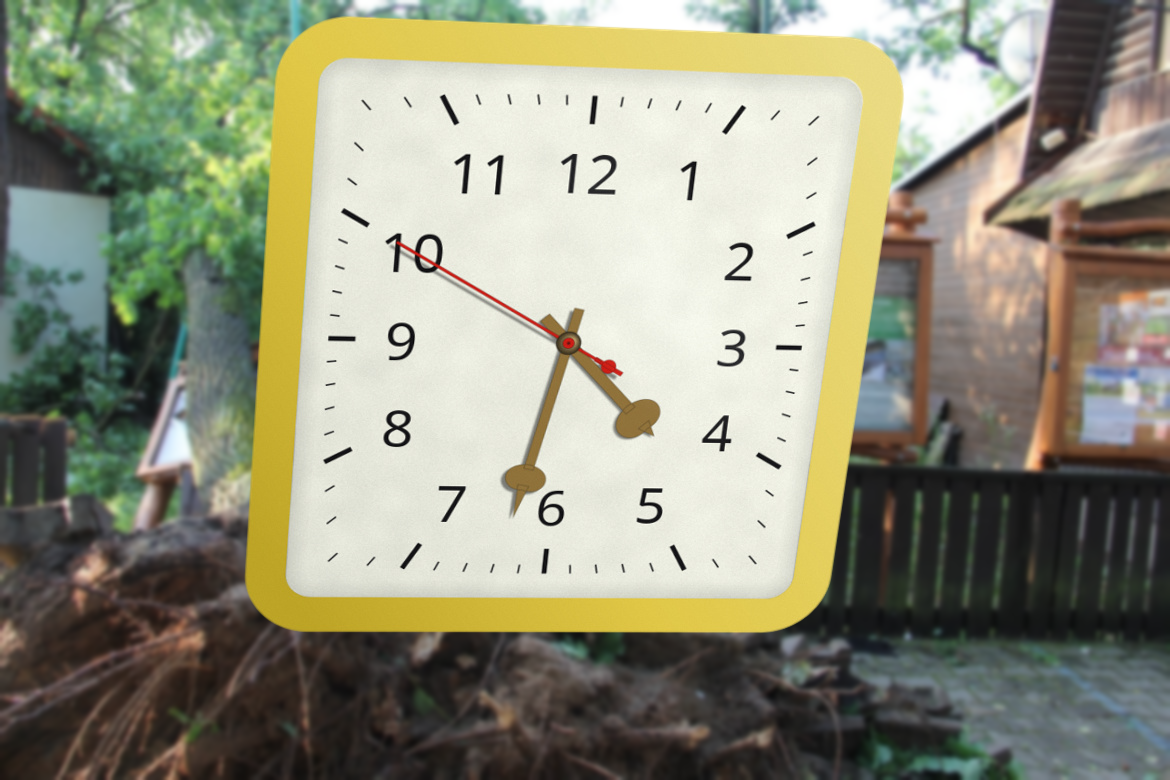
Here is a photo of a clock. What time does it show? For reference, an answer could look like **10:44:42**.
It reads **4:31:50**
